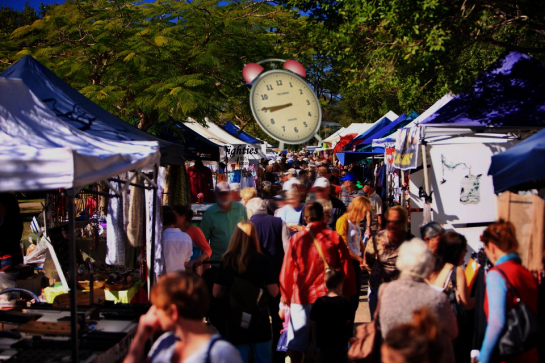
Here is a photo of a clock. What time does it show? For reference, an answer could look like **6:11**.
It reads **8:45**
